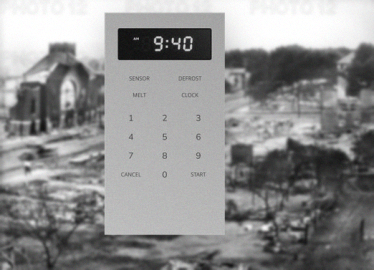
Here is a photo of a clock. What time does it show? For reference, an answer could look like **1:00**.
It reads **9:40**
